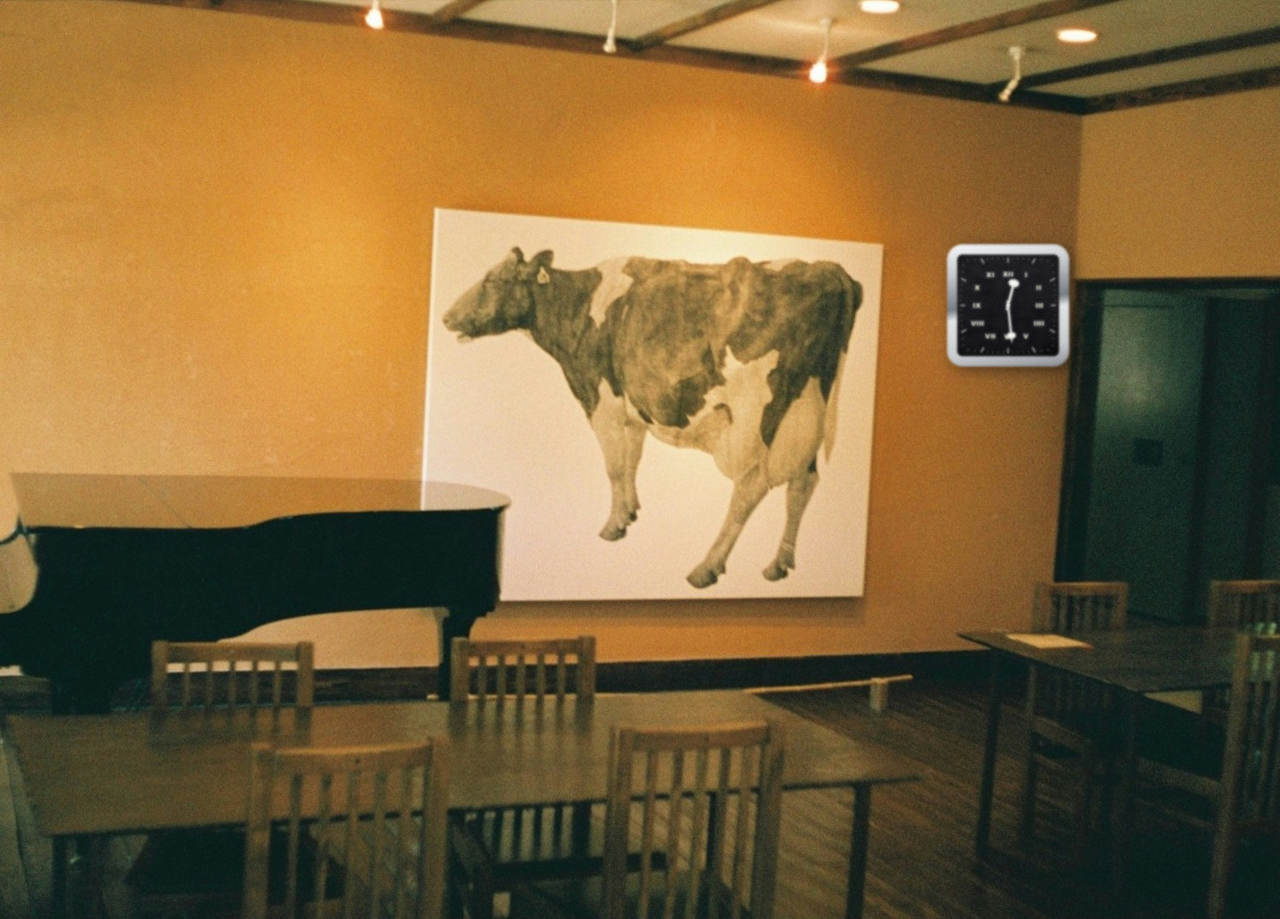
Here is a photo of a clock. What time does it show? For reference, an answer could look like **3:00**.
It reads **12:29**
